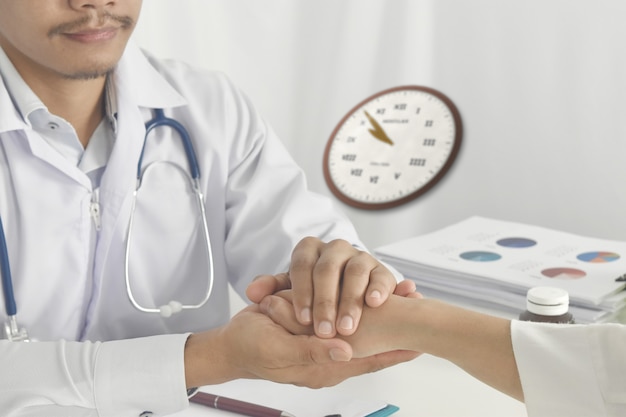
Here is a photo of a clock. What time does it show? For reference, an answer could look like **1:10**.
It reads **9:52**
